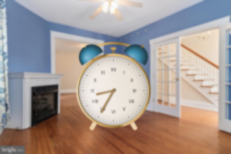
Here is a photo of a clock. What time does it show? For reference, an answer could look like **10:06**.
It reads **8:35**
